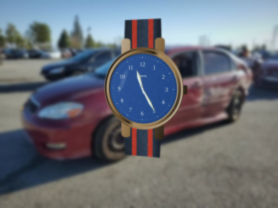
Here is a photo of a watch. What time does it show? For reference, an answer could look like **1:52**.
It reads **11:25**
